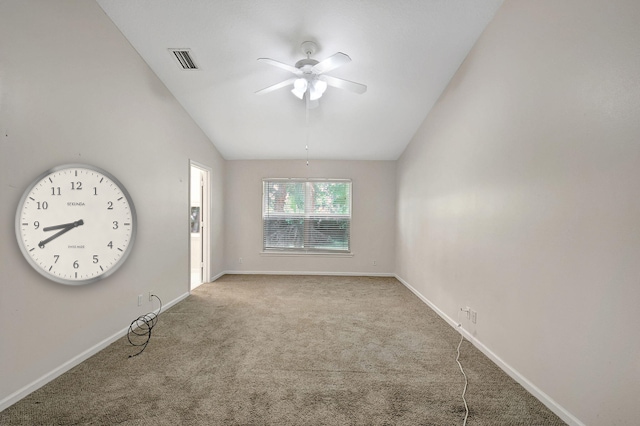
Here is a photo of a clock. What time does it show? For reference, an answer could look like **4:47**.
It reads **8:40**
